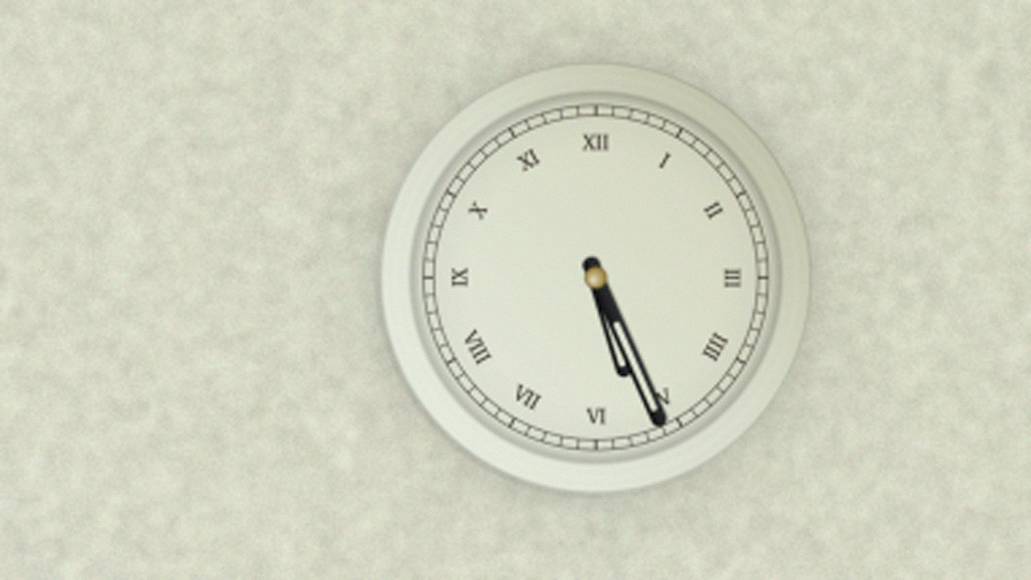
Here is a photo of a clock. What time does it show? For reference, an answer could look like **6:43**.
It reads **5:26**
